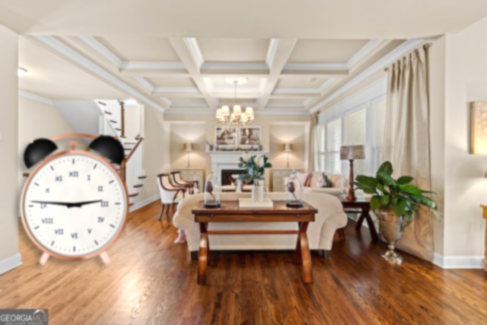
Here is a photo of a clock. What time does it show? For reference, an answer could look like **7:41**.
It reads **2:46**
